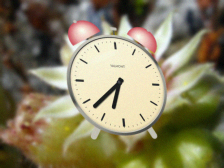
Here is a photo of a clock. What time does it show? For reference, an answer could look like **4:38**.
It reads **6:38**
